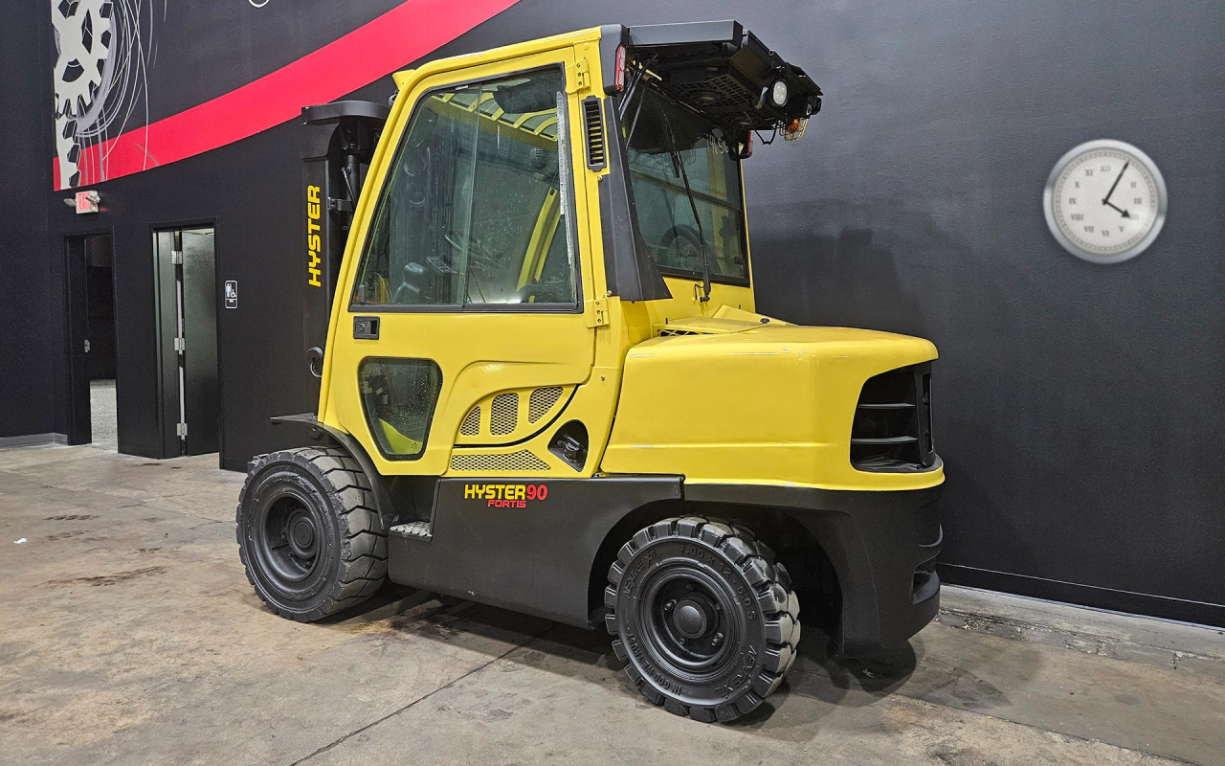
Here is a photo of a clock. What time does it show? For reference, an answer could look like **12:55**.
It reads **4:05**
